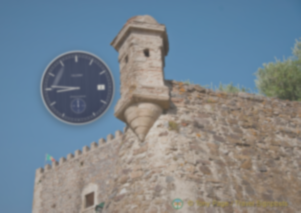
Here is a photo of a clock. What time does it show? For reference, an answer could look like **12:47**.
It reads **8:46**
